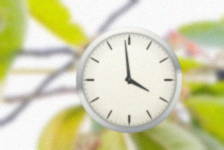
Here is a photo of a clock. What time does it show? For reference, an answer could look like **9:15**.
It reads **3:59**
